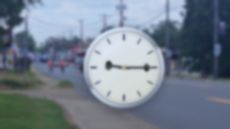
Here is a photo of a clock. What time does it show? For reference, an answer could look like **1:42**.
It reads **9:15**
